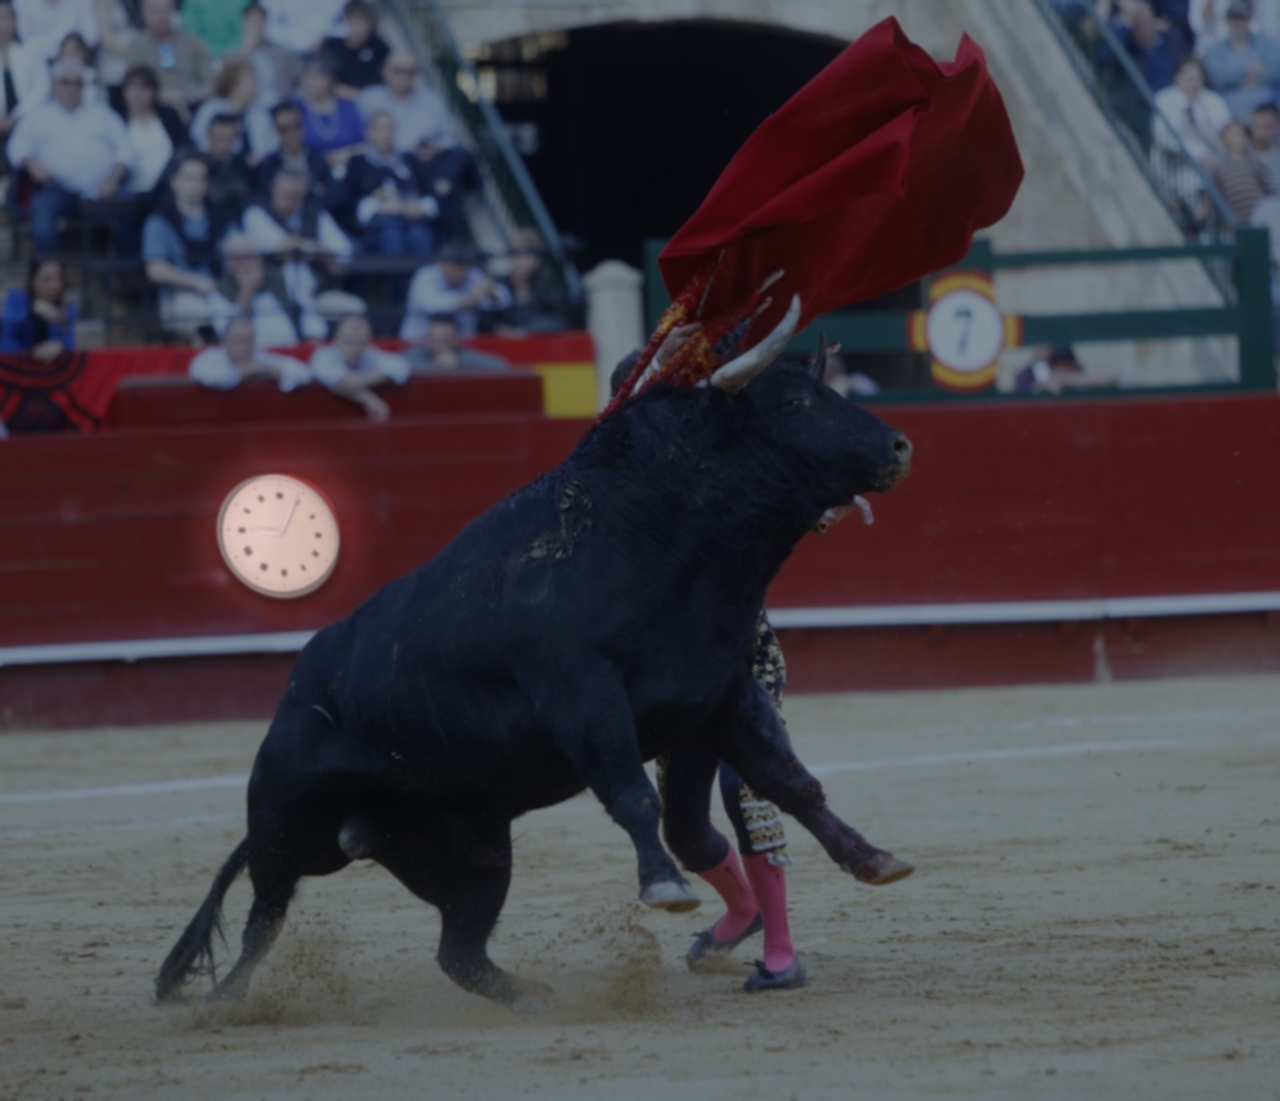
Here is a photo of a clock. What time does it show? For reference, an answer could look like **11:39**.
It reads **9:04**
